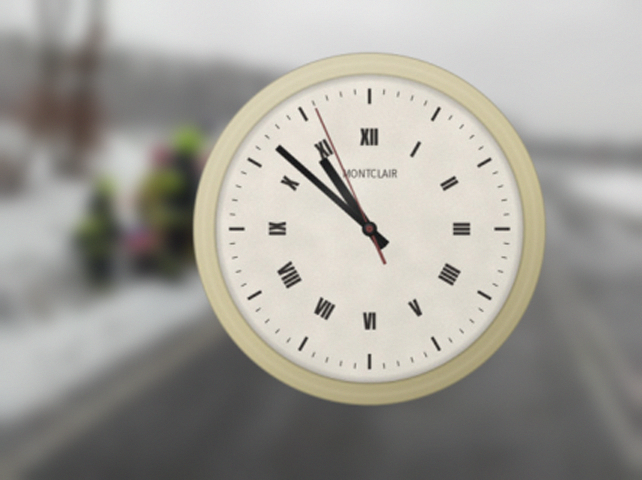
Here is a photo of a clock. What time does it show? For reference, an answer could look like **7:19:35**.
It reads **10:51:56**
